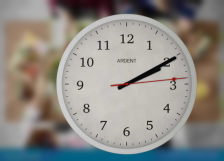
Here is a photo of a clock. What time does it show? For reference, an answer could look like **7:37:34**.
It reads **2:10:14**
